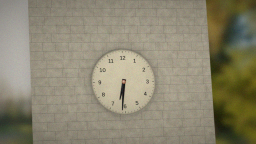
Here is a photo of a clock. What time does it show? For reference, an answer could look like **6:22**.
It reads **6:31**
